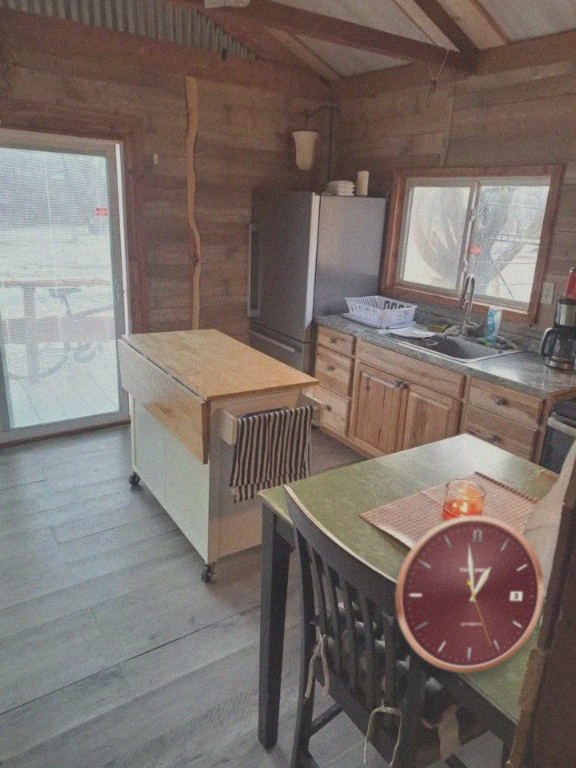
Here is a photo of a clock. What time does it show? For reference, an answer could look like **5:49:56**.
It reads **12:58:26**
